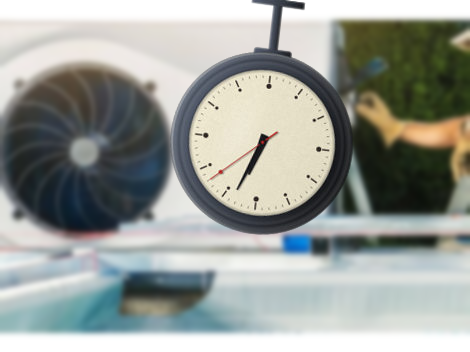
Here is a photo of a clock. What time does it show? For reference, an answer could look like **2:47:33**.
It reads **6:33:38**
